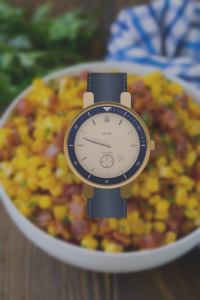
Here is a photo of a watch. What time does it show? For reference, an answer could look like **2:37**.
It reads **9:48**
